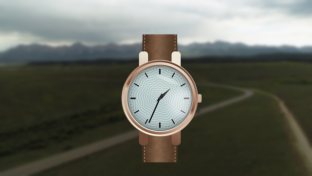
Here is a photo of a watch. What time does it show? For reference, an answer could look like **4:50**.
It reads **1:34**
